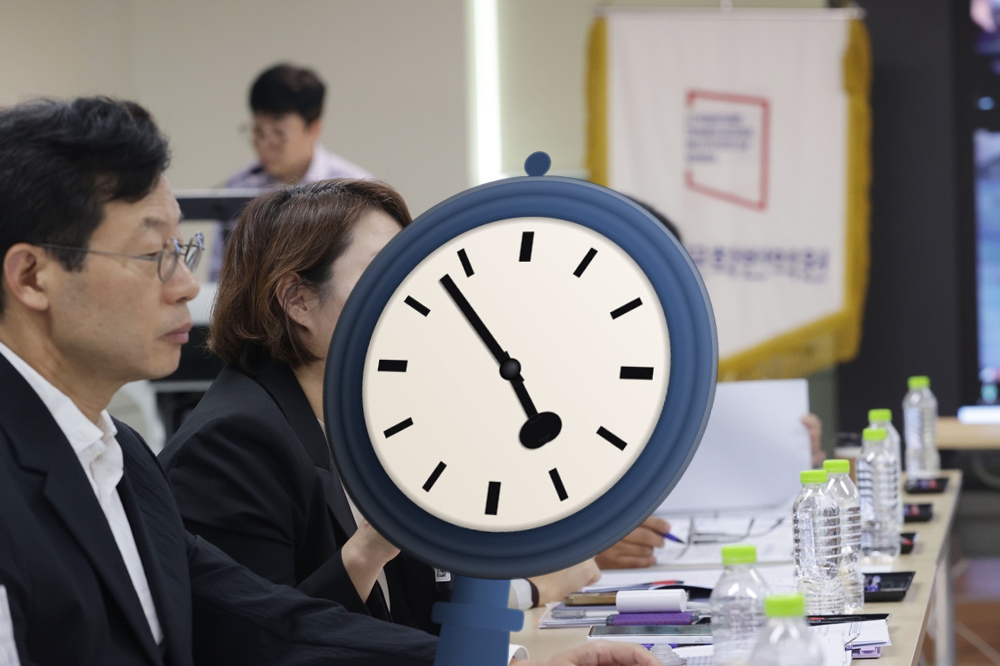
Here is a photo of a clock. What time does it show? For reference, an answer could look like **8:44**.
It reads **4:53**
